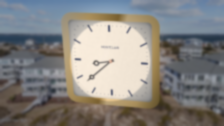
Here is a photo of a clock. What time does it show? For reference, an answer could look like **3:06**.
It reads **8:38**
